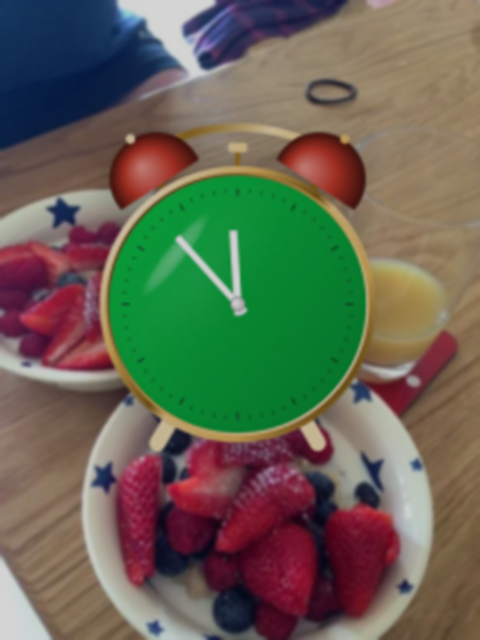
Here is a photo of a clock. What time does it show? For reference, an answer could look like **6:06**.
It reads **11:53**
